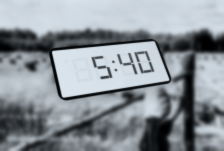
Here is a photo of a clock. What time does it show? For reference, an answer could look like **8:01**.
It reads **5:40**
